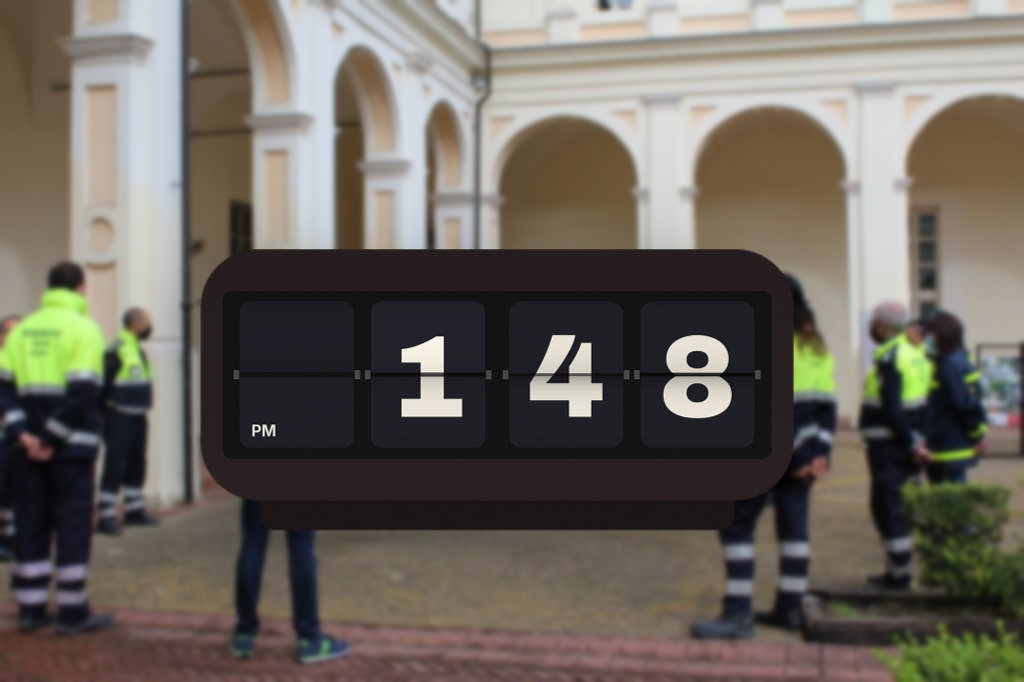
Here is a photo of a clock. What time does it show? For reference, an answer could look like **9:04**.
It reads **1:48**
